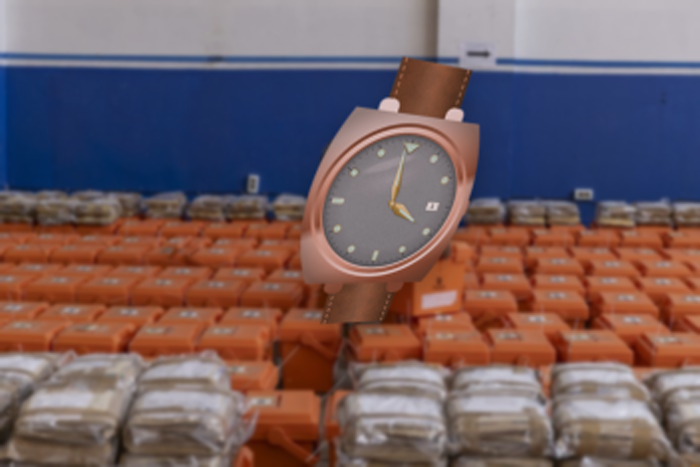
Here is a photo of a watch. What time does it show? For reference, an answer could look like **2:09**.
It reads **3:59**
